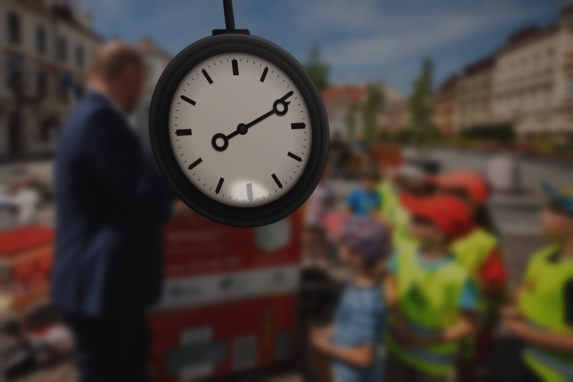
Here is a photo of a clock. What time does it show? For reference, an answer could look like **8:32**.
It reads **8:11**
